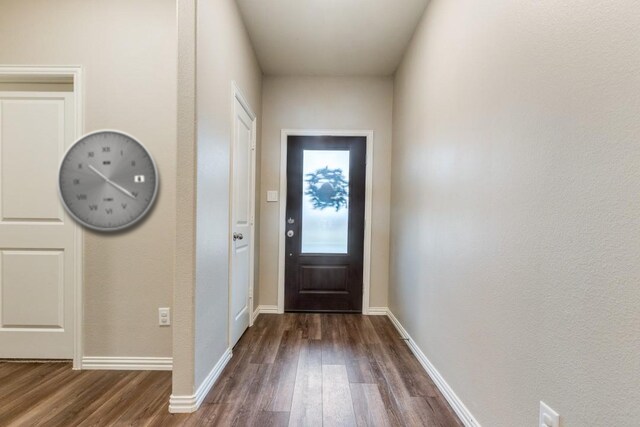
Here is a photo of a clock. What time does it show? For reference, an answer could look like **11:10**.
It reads **10:21**
